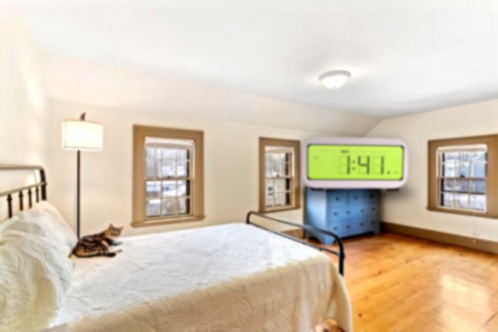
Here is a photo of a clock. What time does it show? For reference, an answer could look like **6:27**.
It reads **1:41**
